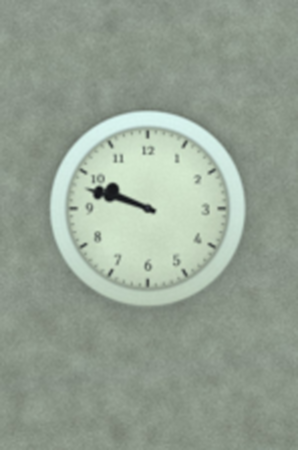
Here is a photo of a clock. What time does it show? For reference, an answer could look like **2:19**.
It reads **9:48**
